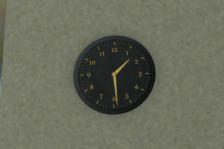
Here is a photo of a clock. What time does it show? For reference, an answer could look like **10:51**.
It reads **1:29**
